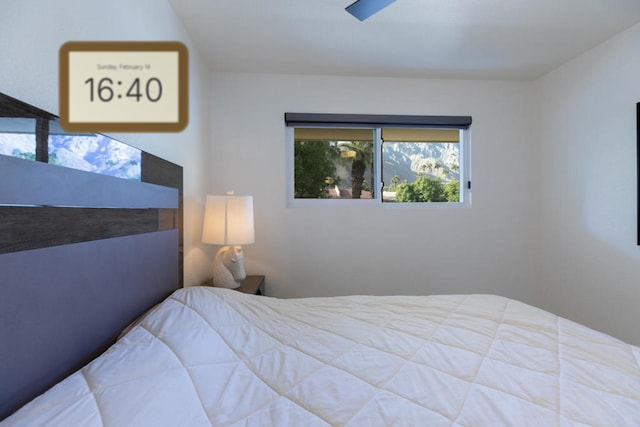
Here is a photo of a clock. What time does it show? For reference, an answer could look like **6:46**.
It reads **16:40**
